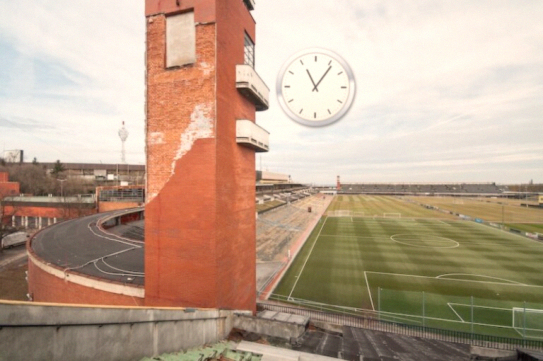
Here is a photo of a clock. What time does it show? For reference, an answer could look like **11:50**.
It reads **11:06**
